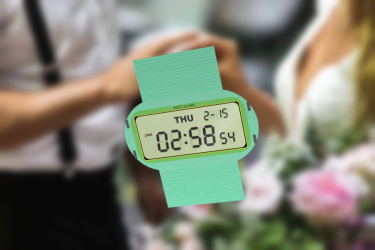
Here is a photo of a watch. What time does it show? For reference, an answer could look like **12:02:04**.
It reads **2:58:54**
